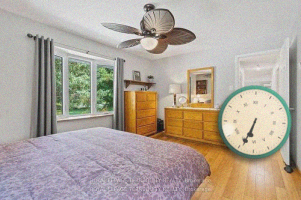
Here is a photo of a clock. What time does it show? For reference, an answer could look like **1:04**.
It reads **6:34**
